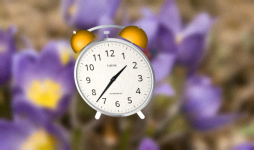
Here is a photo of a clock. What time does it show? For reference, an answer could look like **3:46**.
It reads **1:37**
